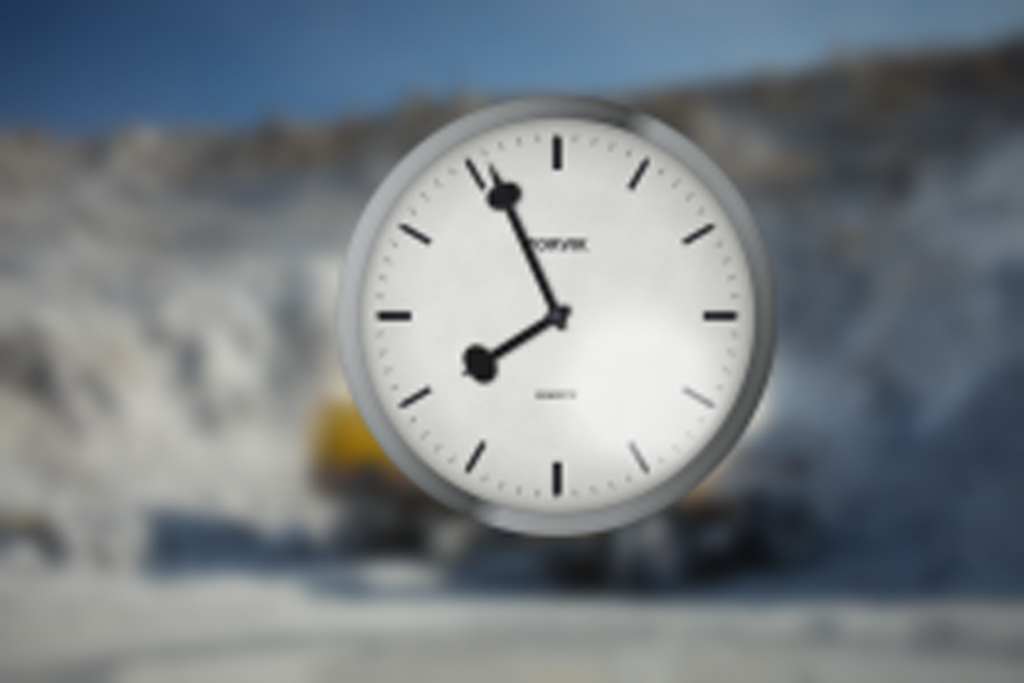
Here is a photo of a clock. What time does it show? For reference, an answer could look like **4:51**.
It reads **7:56**
